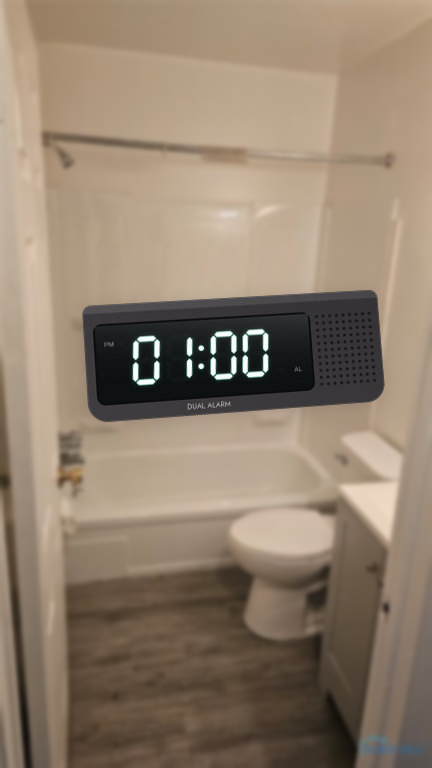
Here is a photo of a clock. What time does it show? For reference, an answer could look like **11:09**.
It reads **1:00**
